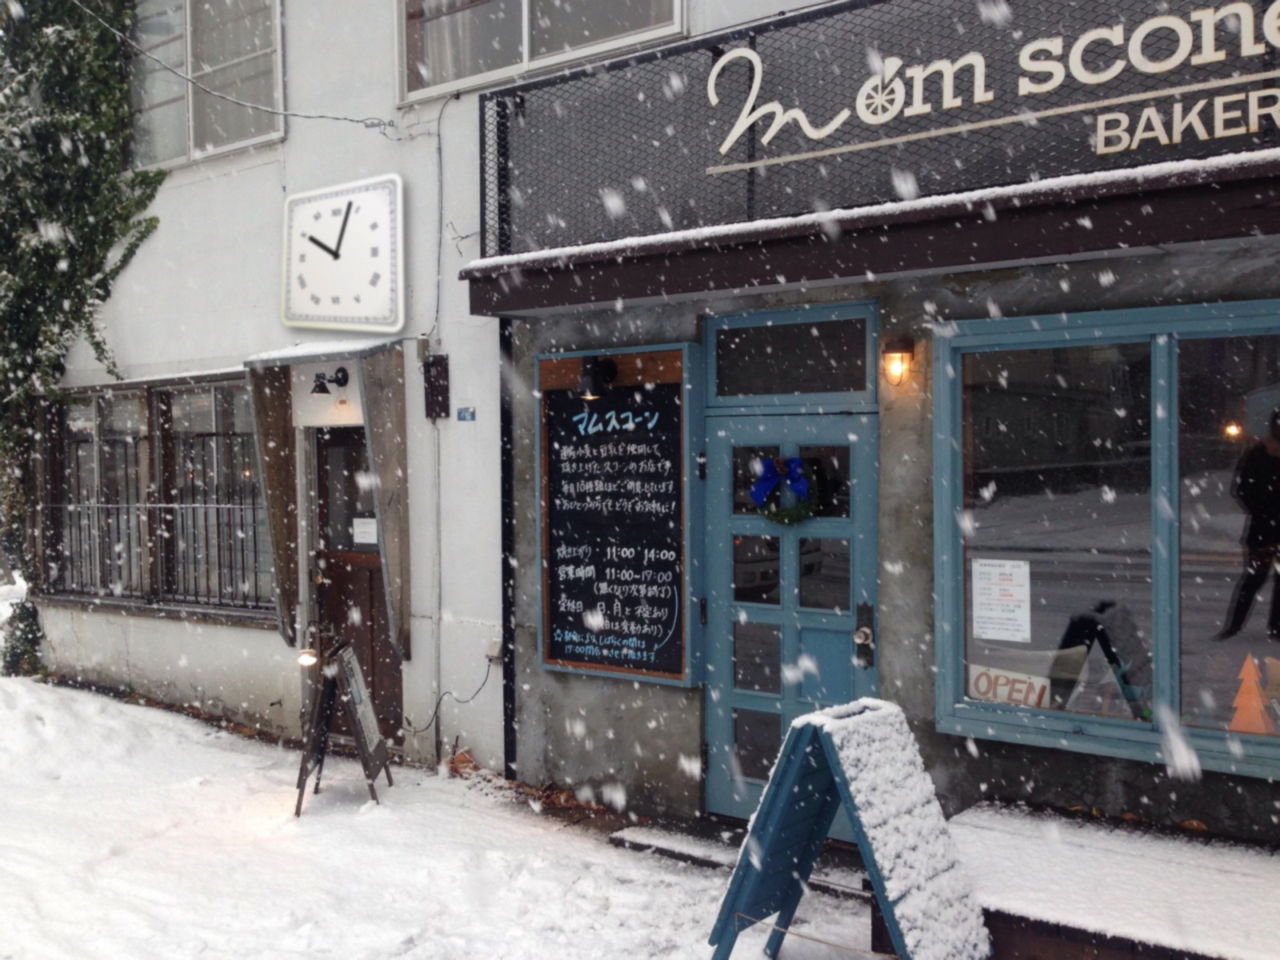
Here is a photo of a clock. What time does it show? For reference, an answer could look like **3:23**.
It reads **10:03**
